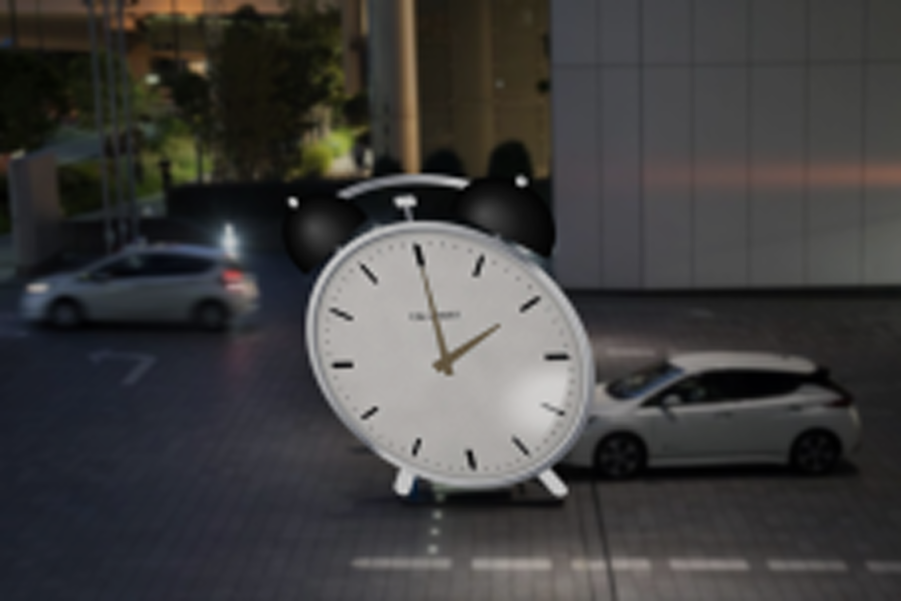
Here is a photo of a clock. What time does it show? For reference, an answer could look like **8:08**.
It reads **2:00**
